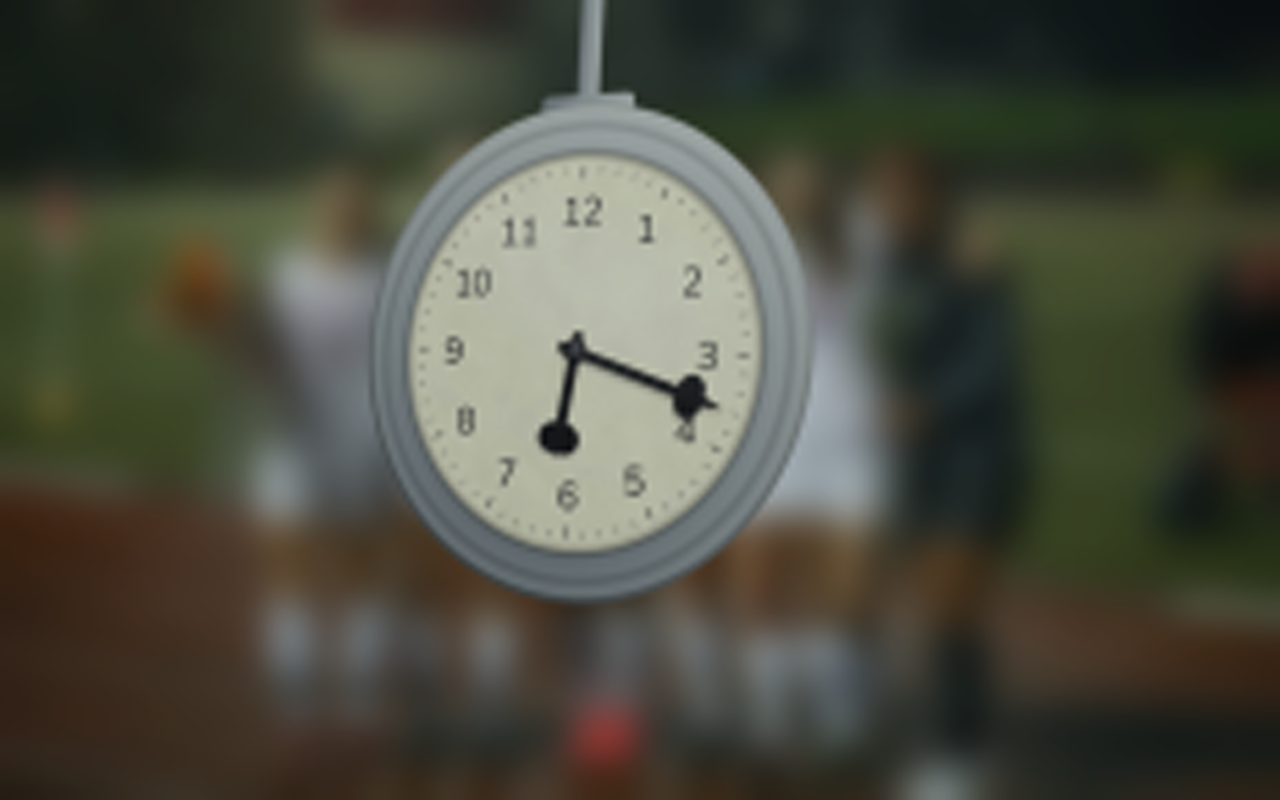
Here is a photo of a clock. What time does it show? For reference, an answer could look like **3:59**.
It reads **6:18**
